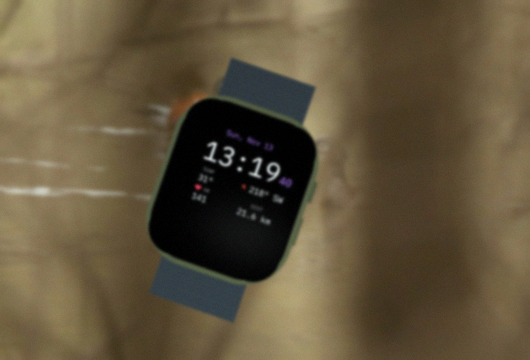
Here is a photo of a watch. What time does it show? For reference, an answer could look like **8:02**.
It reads **13:19**
